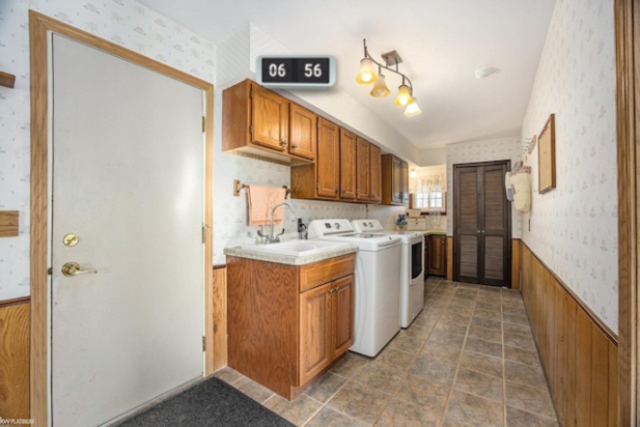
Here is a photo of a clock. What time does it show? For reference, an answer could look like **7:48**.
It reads **6:56**
